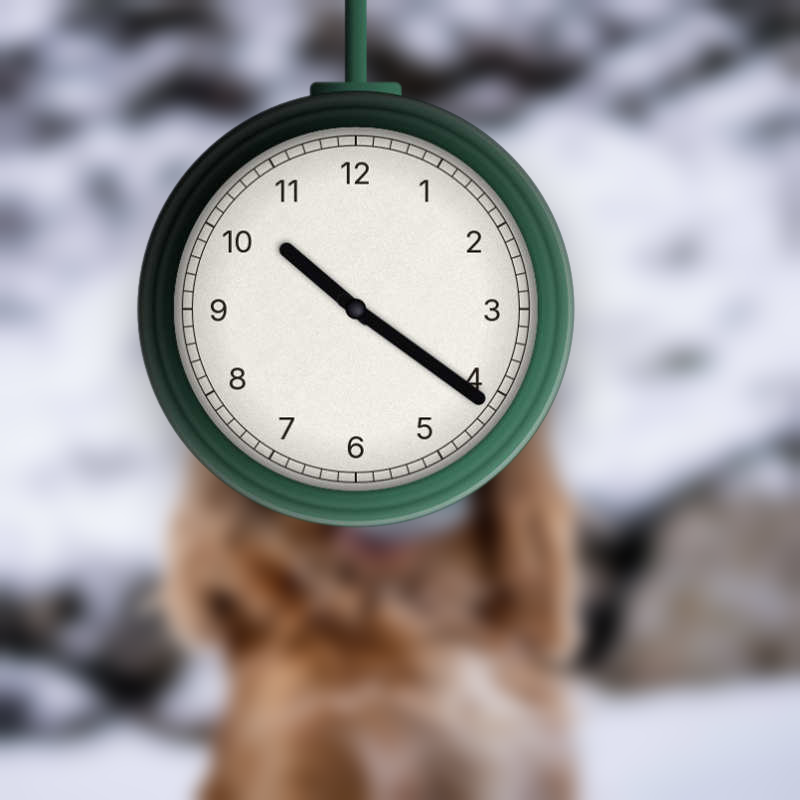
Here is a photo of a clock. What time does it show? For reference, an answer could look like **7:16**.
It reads **10:21**
